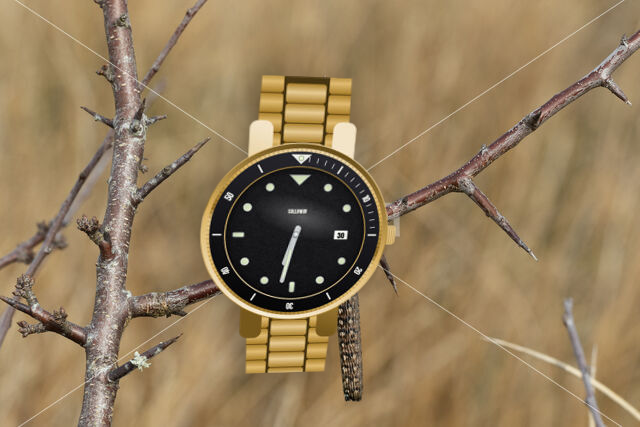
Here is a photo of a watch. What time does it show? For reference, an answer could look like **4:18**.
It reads **6:32**
